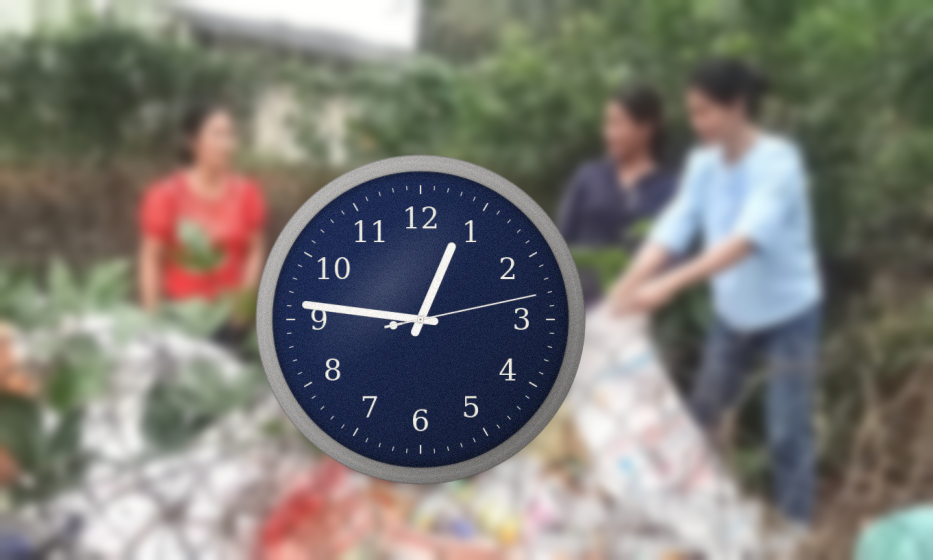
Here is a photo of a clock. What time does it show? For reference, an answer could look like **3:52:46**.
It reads **12:46:13**
